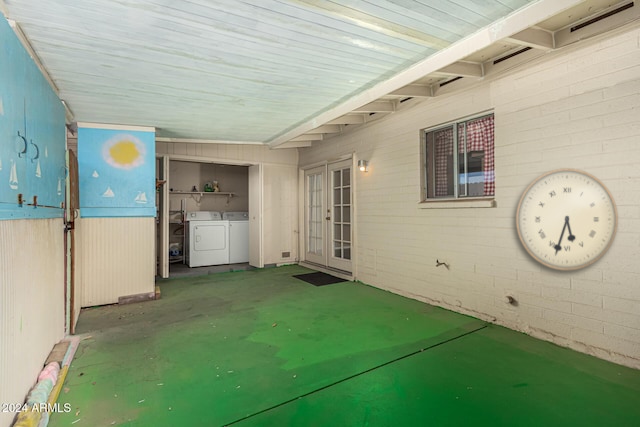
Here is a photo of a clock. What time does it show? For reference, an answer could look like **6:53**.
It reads **5:33**
